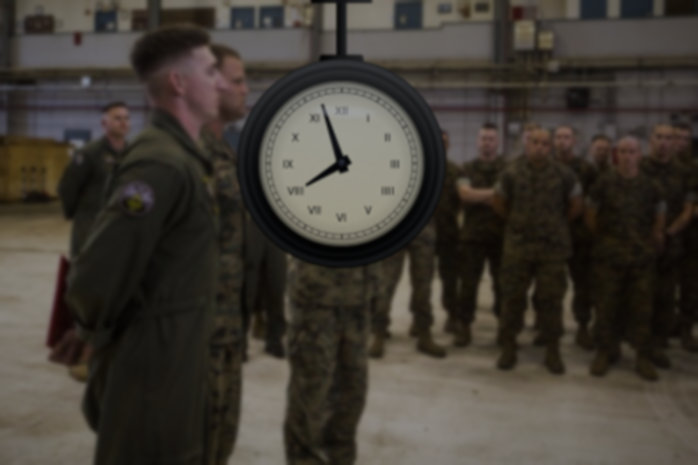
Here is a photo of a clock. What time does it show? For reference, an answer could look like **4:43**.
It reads **7:57**
